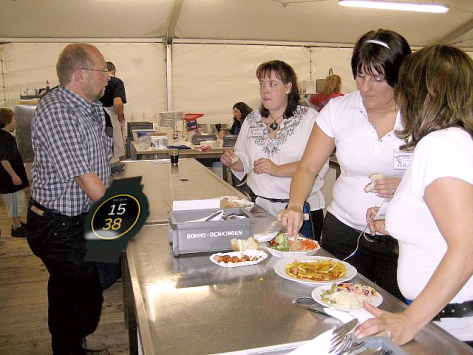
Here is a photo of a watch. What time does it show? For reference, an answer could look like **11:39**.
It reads **15:38**
